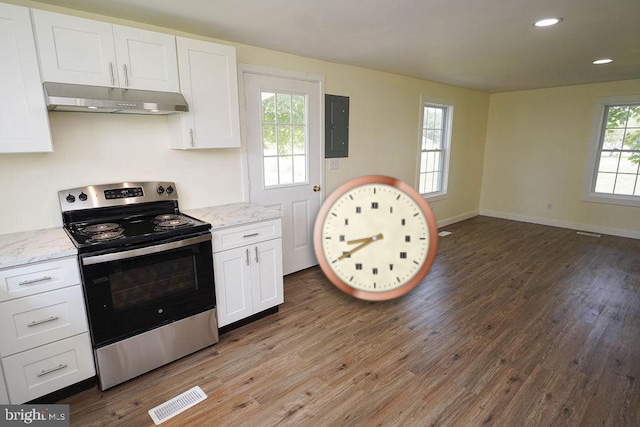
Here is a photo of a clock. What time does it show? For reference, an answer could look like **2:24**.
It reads **8:40**
